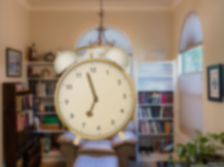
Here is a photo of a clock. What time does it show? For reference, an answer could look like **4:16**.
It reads **6:58**
